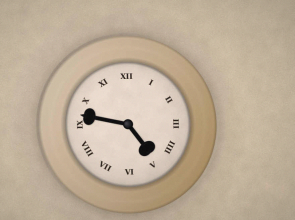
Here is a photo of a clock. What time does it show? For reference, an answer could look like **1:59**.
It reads **4:47**
